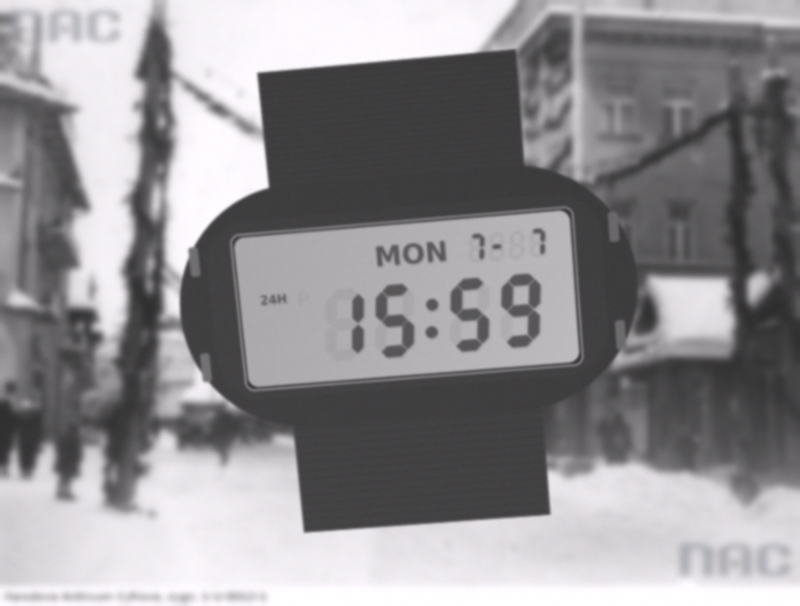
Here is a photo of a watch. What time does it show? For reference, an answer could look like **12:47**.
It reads **15:59**
